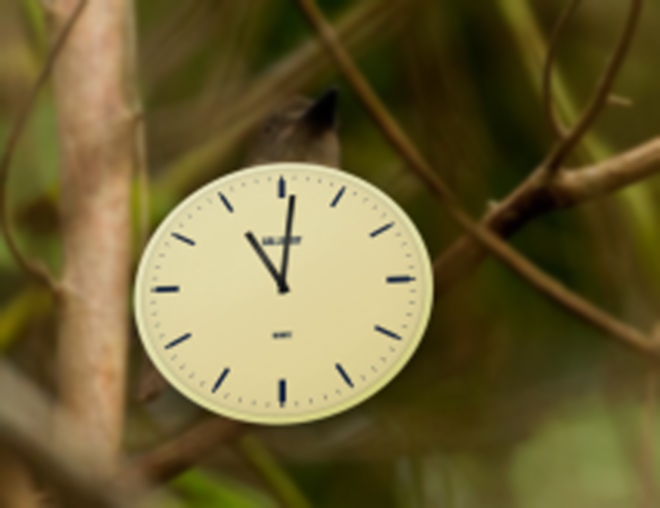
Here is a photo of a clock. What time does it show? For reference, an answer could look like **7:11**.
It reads **11:01**
